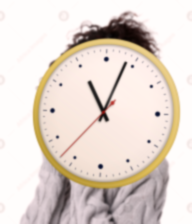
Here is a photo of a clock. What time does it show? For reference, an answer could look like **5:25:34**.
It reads **11:03:37**
